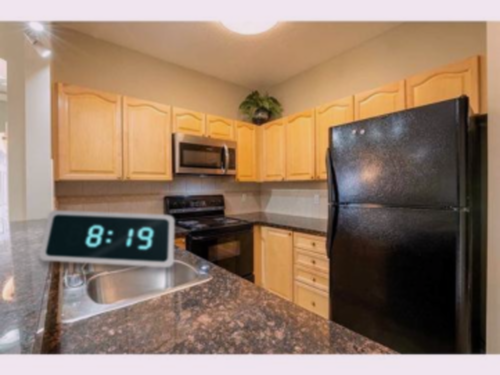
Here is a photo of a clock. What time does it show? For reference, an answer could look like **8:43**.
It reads **8:19**
